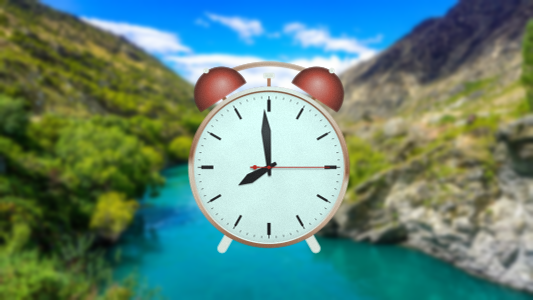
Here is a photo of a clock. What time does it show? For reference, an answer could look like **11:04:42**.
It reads **7:59:15**
